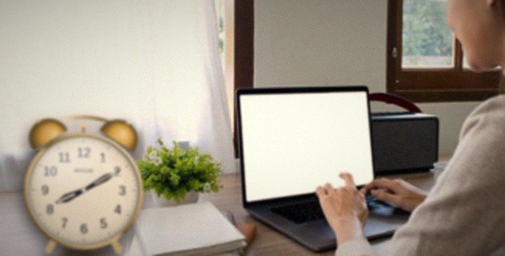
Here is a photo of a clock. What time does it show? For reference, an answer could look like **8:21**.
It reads **8:10**
